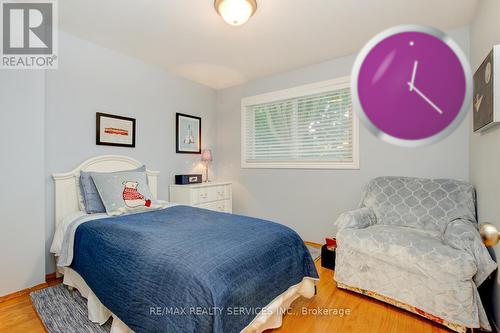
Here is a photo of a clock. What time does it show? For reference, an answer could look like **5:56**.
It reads **12:22**
